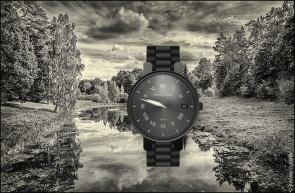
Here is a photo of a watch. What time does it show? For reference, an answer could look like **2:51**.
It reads **9:48**
